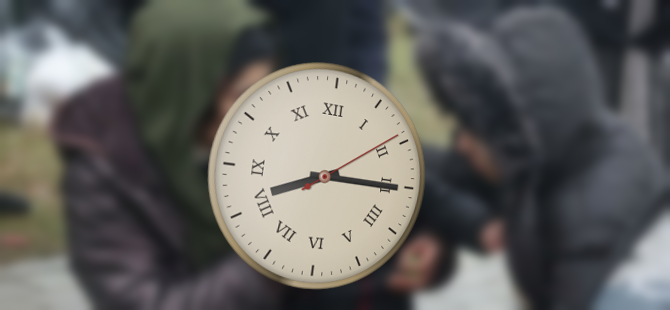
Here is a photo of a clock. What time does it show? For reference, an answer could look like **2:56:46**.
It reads **8:15:09**
